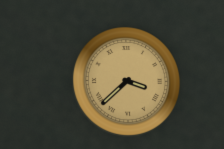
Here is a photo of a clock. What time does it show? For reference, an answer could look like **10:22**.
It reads **3:38**
